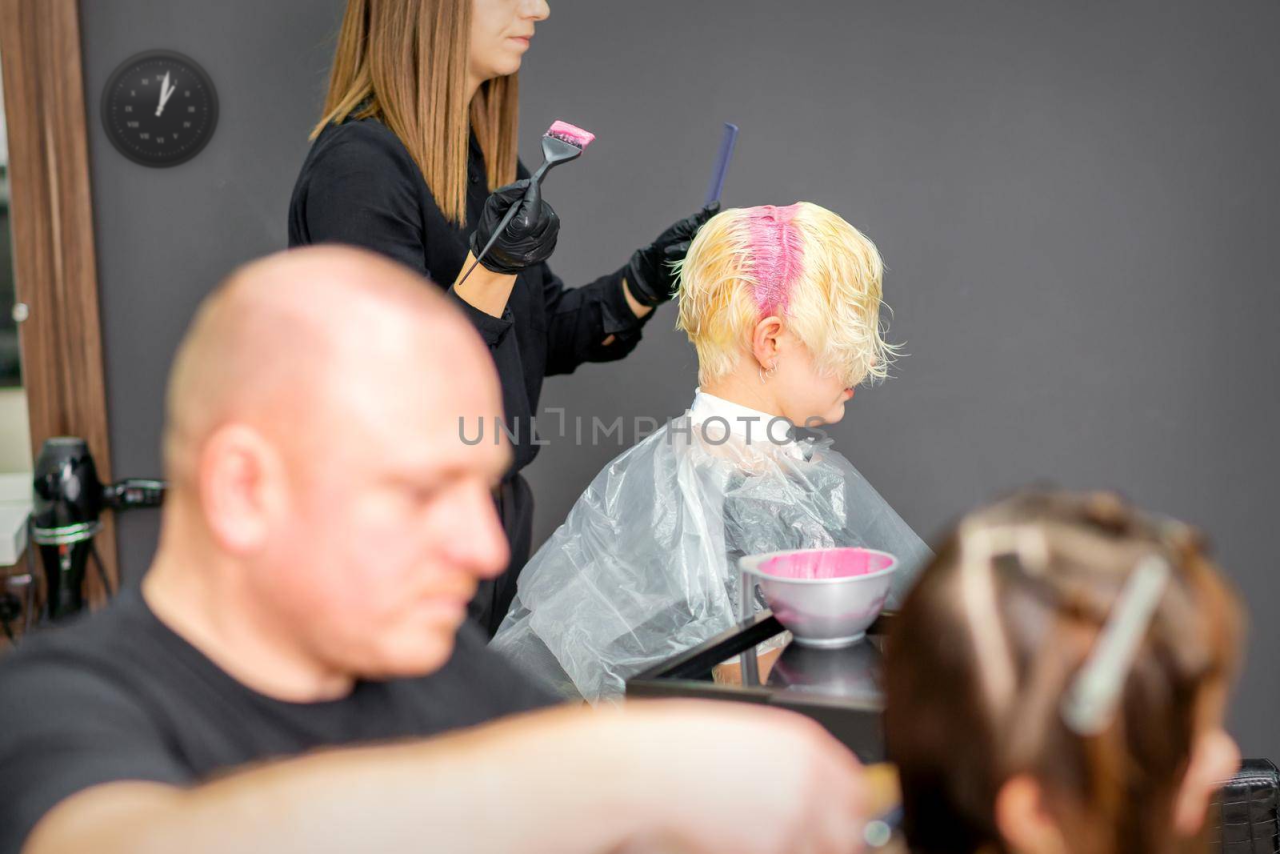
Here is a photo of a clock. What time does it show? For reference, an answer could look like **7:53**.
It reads **1:02**
